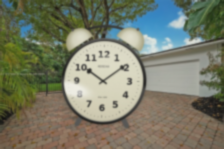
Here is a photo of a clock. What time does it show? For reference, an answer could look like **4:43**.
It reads **10:09**
